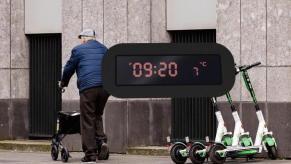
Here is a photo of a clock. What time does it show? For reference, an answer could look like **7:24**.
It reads **9:20**
